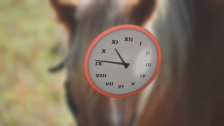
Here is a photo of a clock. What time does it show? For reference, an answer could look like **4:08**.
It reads **10:46**
